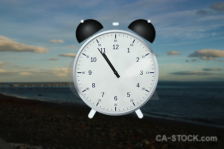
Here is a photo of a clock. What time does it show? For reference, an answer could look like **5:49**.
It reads **10:54**
